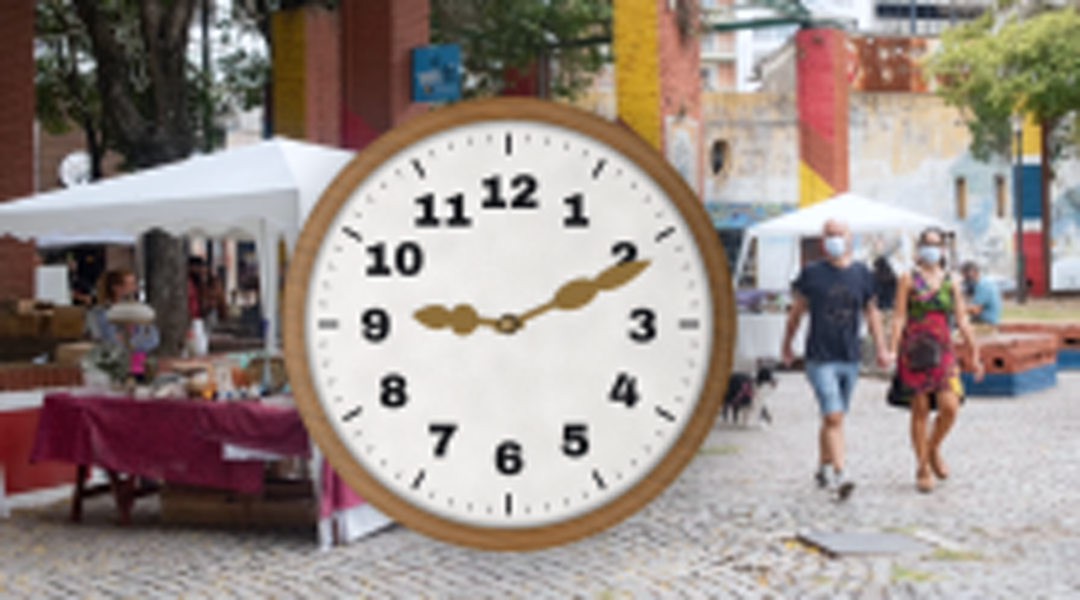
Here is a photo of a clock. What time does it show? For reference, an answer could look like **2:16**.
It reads **9:11**
